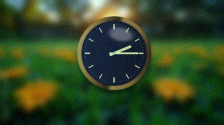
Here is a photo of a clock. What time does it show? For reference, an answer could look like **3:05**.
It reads **2:15**
